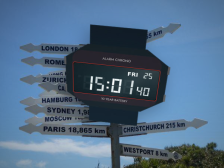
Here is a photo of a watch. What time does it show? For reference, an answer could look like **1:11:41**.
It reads **15:01:40**
